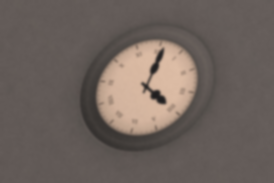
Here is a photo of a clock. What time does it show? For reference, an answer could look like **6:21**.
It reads **4:01**
